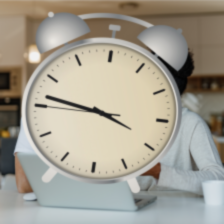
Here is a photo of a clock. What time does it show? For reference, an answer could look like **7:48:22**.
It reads **3:46:45**
